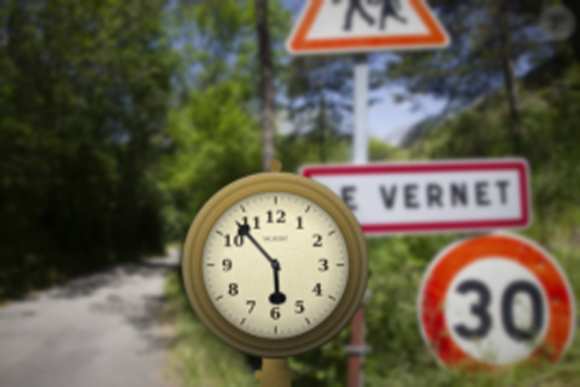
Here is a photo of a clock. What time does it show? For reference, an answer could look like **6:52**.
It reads **5:53**
